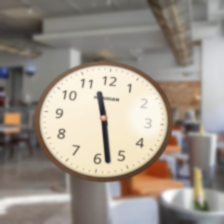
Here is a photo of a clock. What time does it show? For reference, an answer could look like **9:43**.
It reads **11:28**
